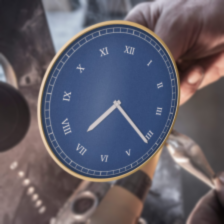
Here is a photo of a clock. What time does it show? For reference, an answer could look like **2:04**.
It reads **7:21**
